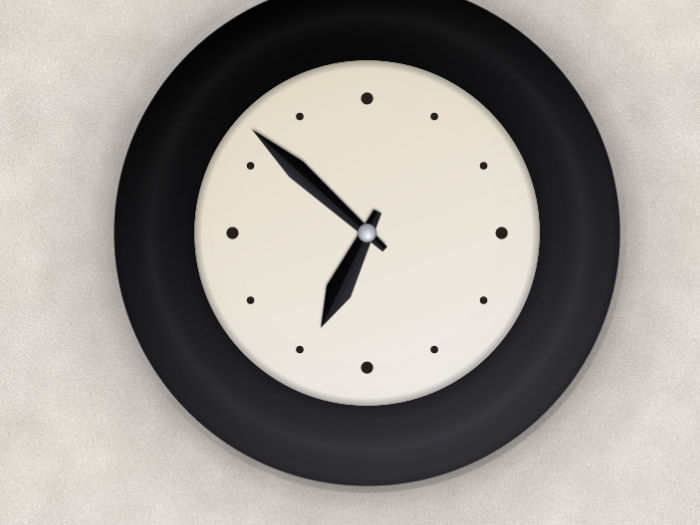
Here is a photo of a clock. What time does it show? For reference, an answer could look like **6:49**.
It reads **6:52**
